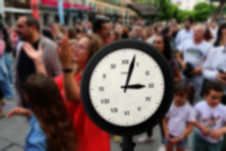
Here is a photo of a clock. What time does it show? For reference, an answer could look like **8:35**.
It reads **3:03**
